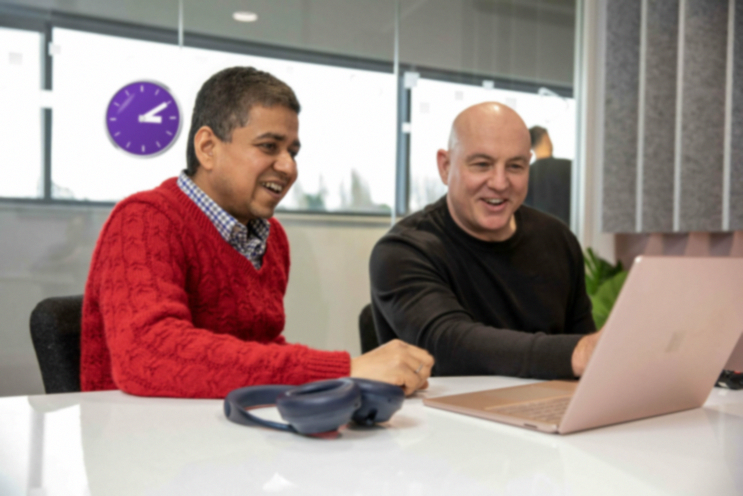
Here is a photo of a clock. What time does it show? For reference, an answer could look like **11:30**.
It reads **3:10**
